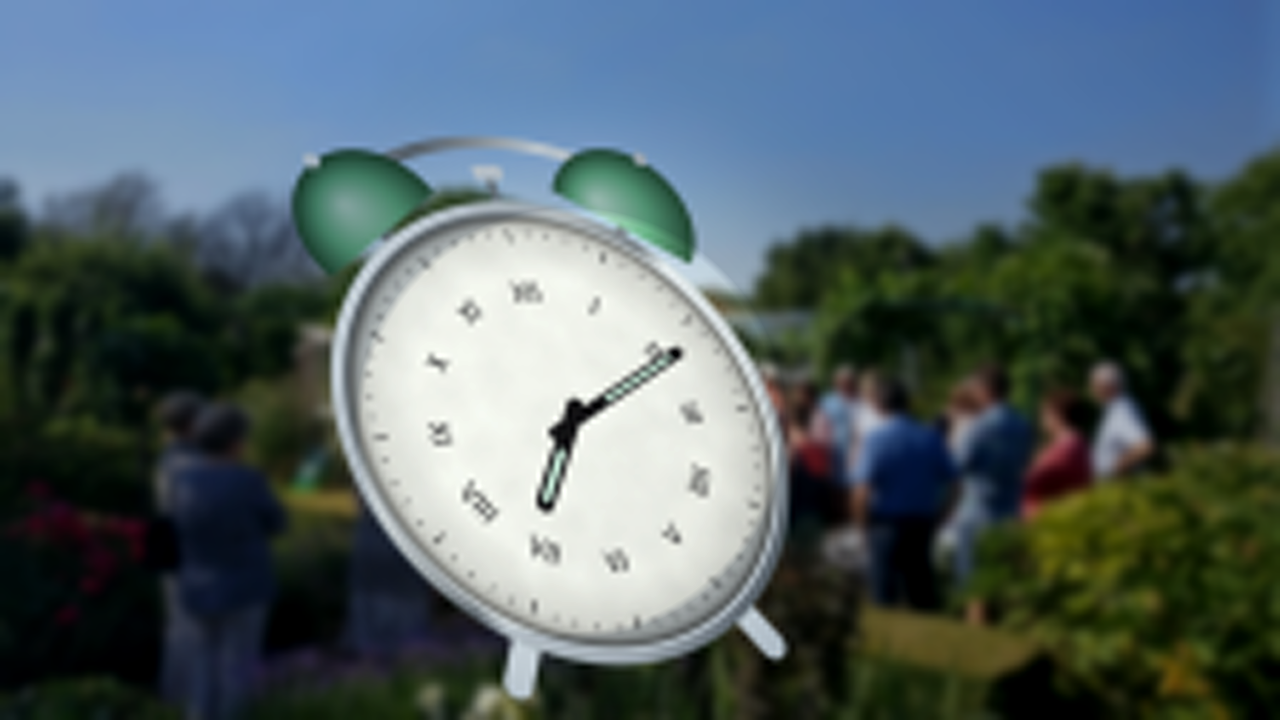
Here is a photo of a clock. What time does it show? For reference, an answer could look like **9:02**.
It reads **7:11**
